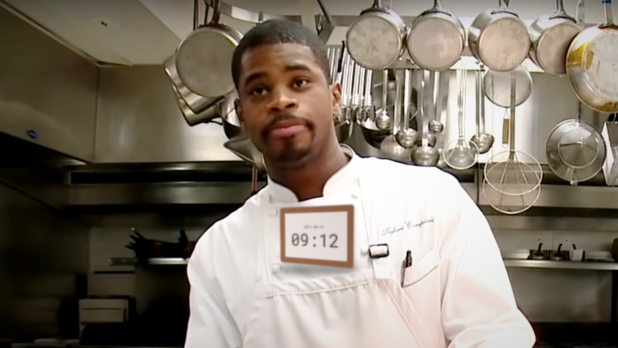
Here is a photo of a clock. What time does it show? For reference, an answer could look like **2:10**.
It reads **9:12**
